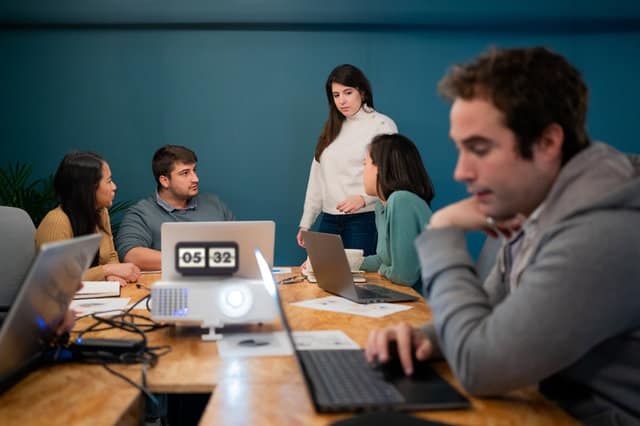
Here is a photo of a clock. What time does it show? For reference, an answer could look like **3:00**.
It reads **5:32**
